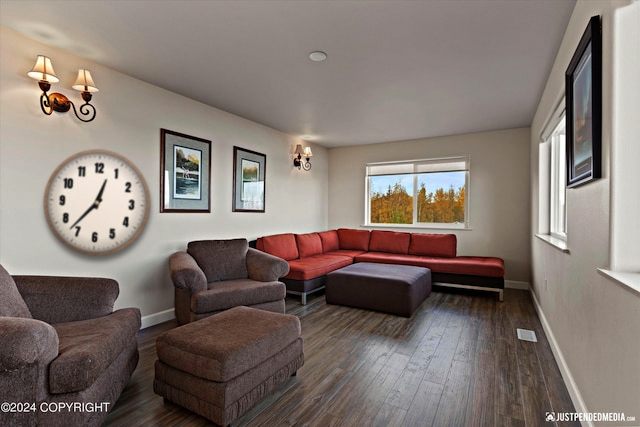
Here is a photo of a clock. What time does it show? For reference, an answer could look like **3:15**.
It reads **12:37**
